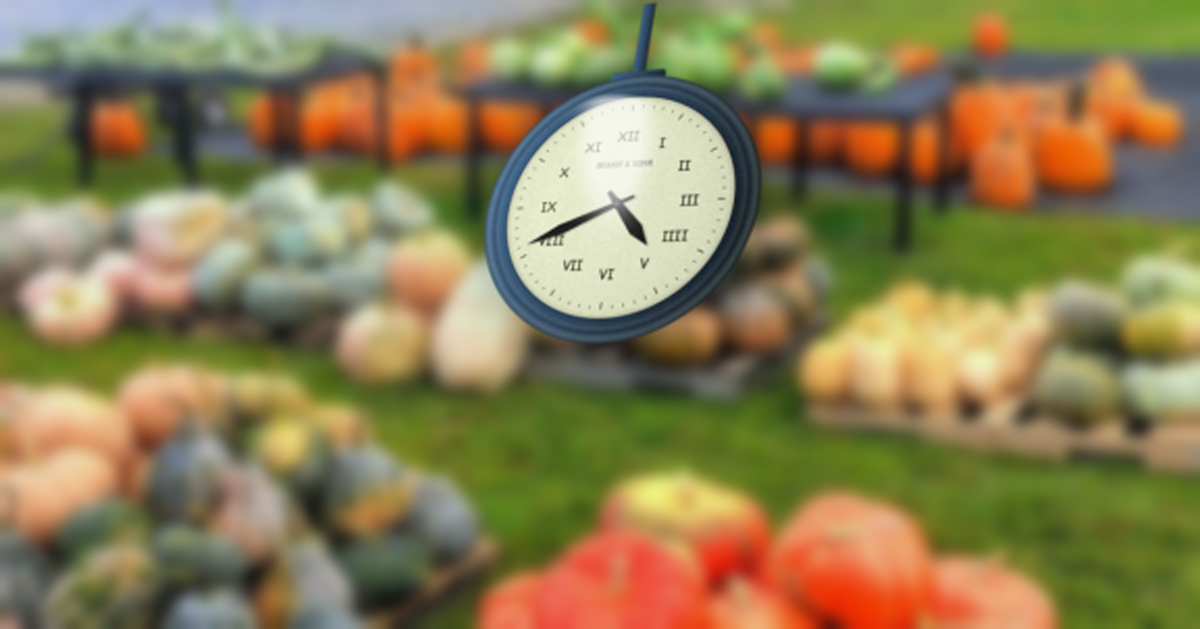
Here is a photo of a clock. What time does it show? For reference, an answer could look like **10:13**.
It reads **4:41**
